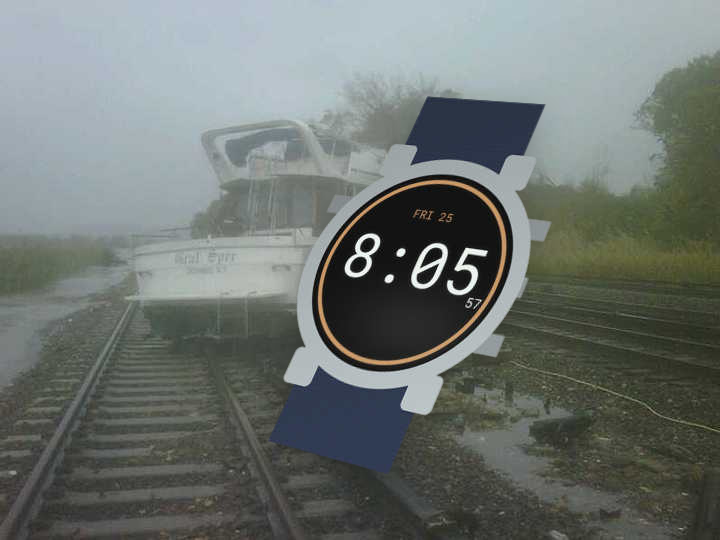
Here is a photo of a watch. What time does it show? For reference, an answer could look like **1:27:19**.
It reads **8:05:57**
